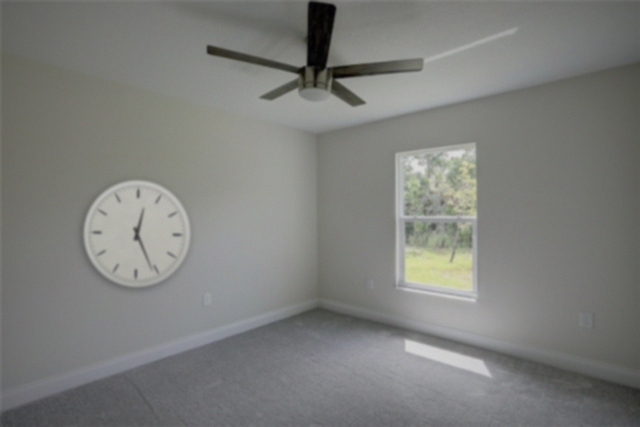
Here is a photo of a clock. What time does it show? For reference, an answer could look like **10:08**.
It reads **12:26**
